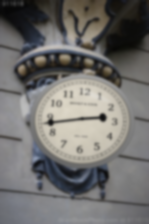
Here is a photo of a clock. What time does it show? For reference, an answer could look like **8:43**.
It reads **2:43**
